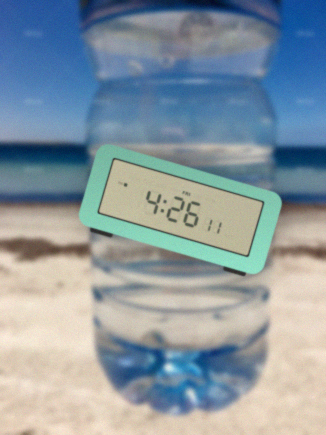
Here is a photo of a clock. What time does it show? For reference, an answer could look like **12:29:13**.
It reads **4:26:11**
